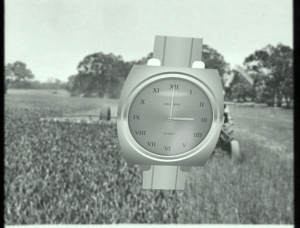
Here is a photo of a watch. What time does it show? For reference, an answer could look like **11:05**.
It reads **3:00**
